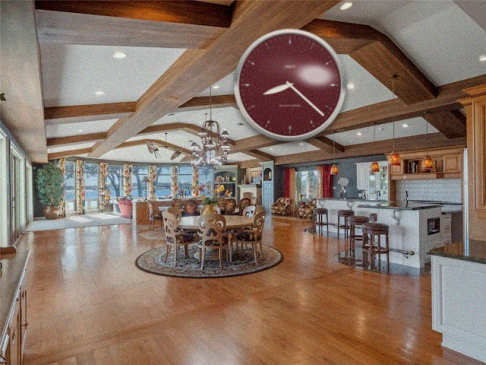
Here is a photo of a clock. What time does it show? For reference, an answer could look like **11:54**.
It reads **8:22**
